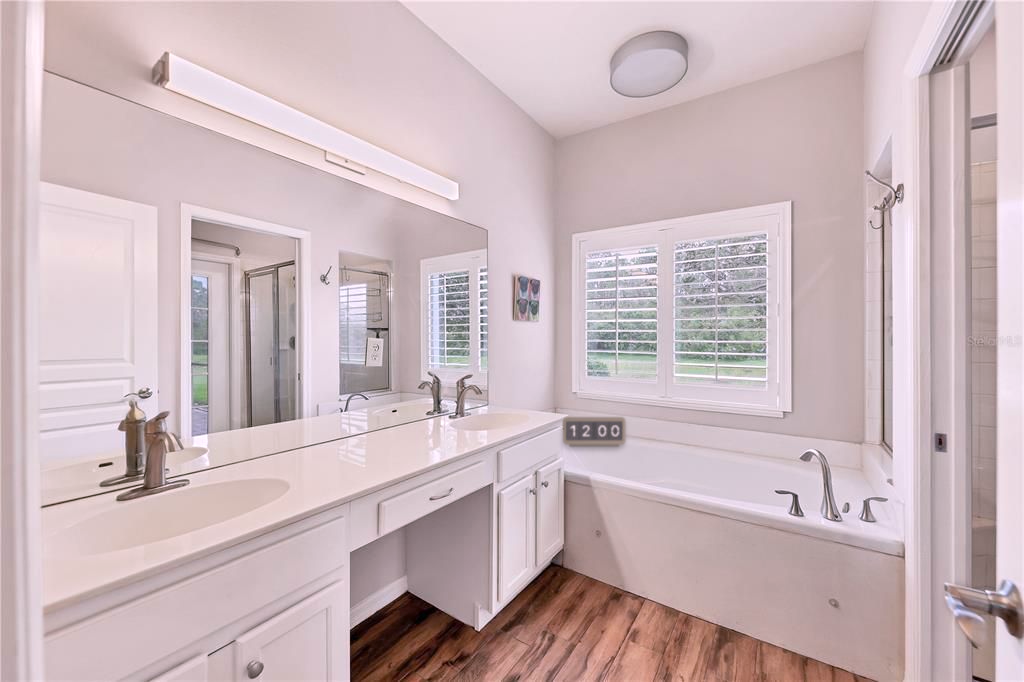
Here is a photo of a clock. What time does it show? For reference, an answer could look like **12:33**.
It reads **12:00**
